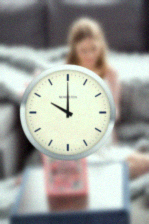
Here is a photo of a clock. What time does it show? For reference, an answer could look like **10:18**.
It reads **10:00**
